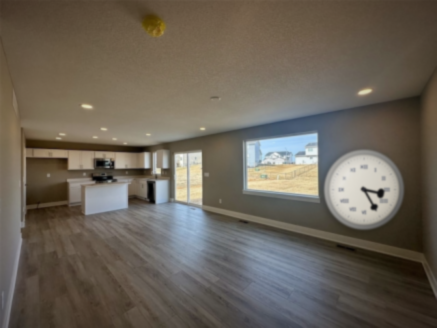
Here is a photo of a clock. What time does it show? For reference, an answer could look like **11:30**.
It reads **3:25**
